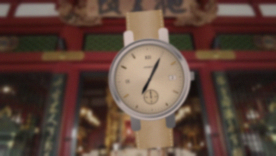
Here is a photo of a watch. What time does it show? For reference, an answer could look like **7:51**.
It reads **7:05**
